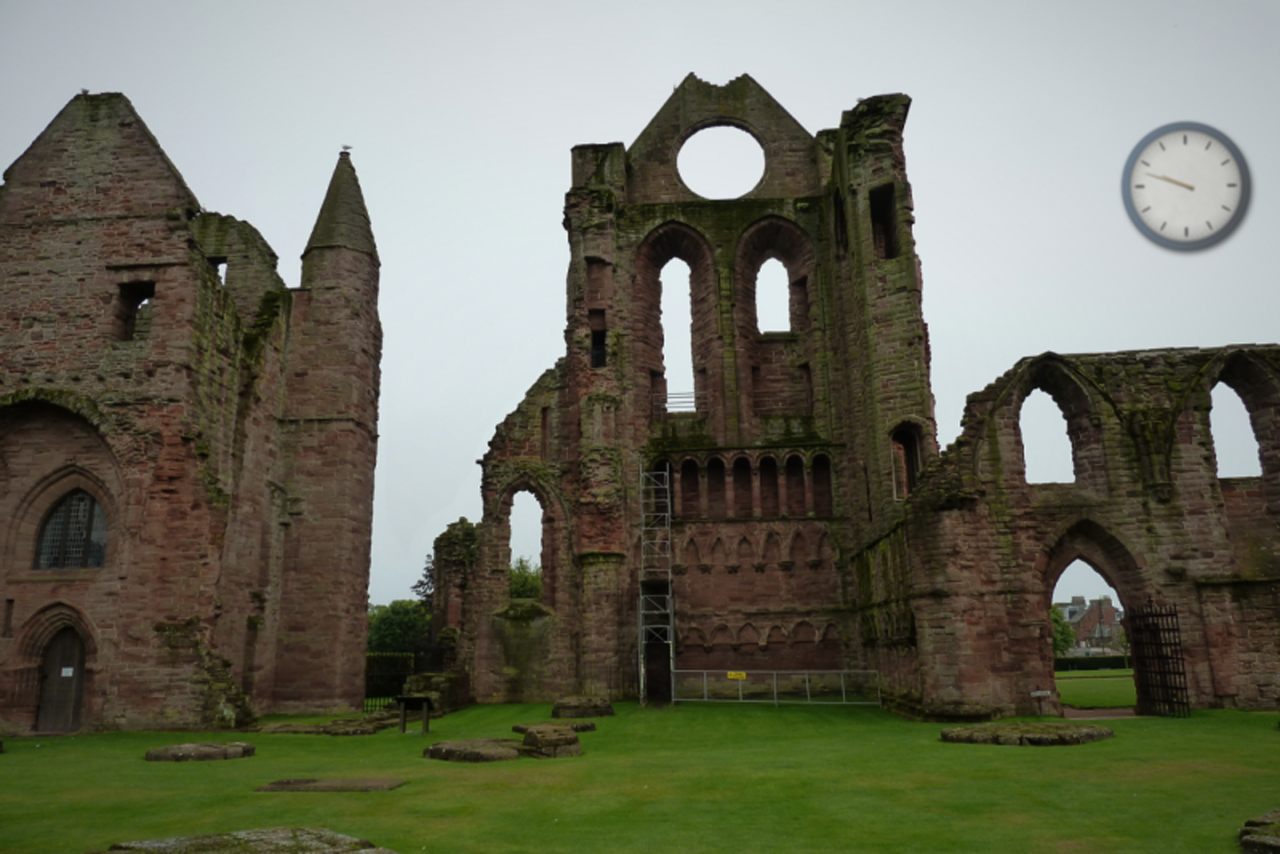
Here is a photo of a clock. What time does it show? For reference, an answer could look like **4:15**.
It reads **9:48**
